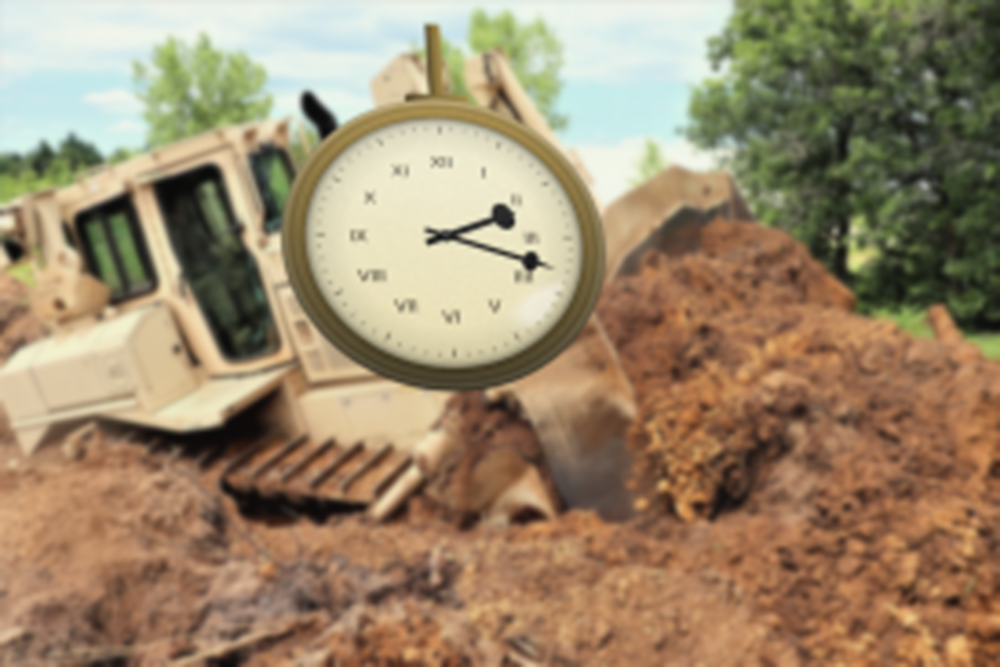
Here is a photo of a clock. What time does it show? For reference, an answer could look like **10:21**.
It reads **2:18**
